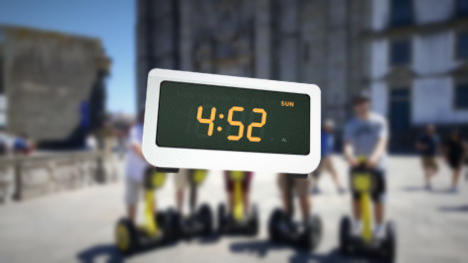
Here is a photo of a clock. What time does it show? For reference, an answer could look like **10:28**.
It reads **4:52**
